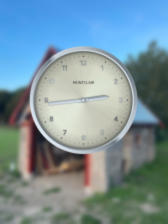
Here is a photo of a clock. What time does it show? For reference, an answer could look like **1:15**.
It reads **2:44**
